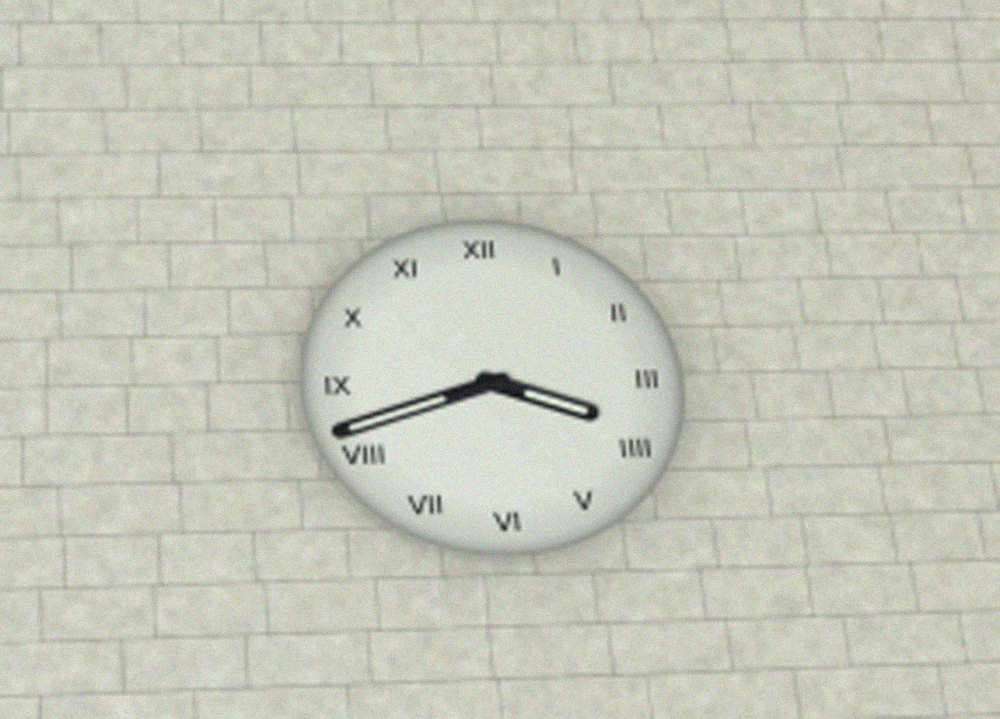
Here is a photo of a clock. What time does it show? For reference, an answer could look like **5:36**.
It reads **3:42**
